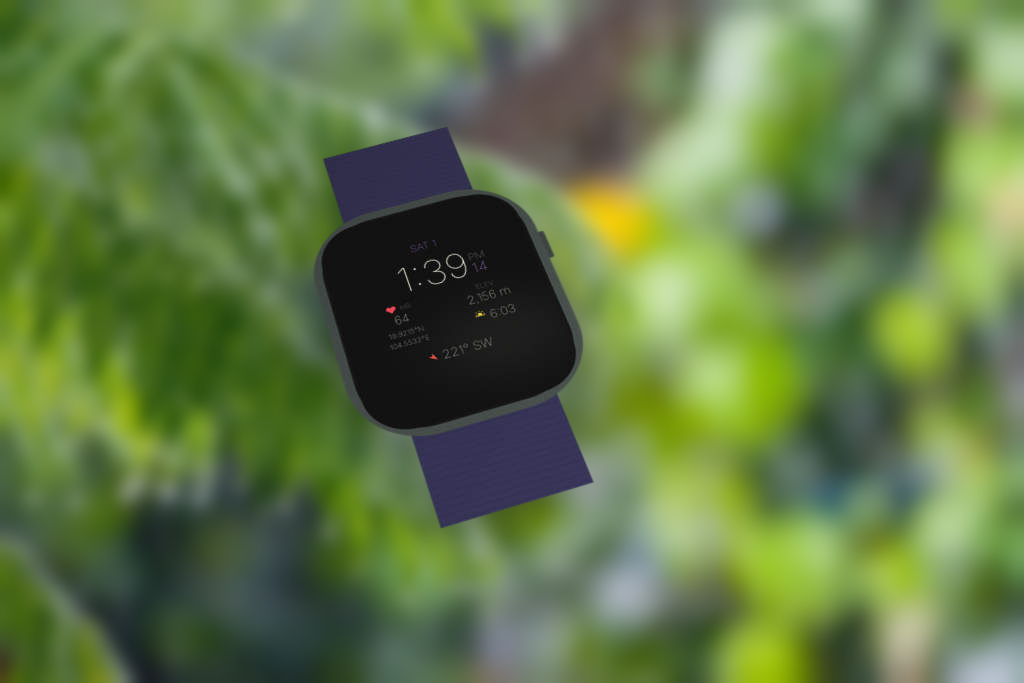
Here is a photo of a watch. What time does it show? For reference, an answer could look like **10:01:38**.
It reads **1:39:14**
